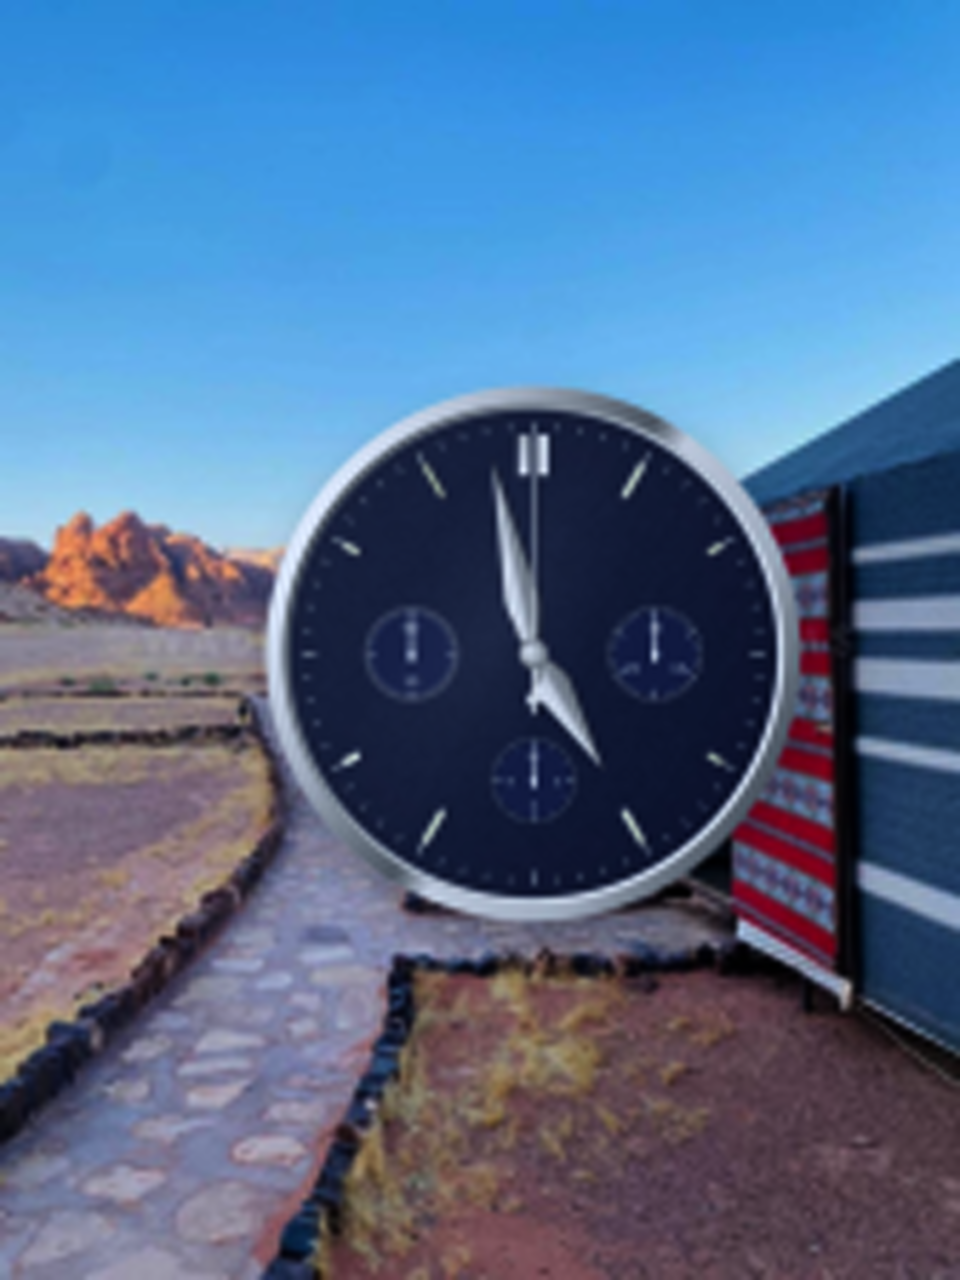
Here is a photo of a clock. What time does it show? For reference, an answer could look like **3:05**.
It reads **4:58**
